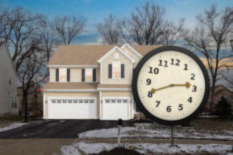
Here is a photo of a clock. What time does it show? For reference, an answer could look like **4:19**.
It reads **2:41**
